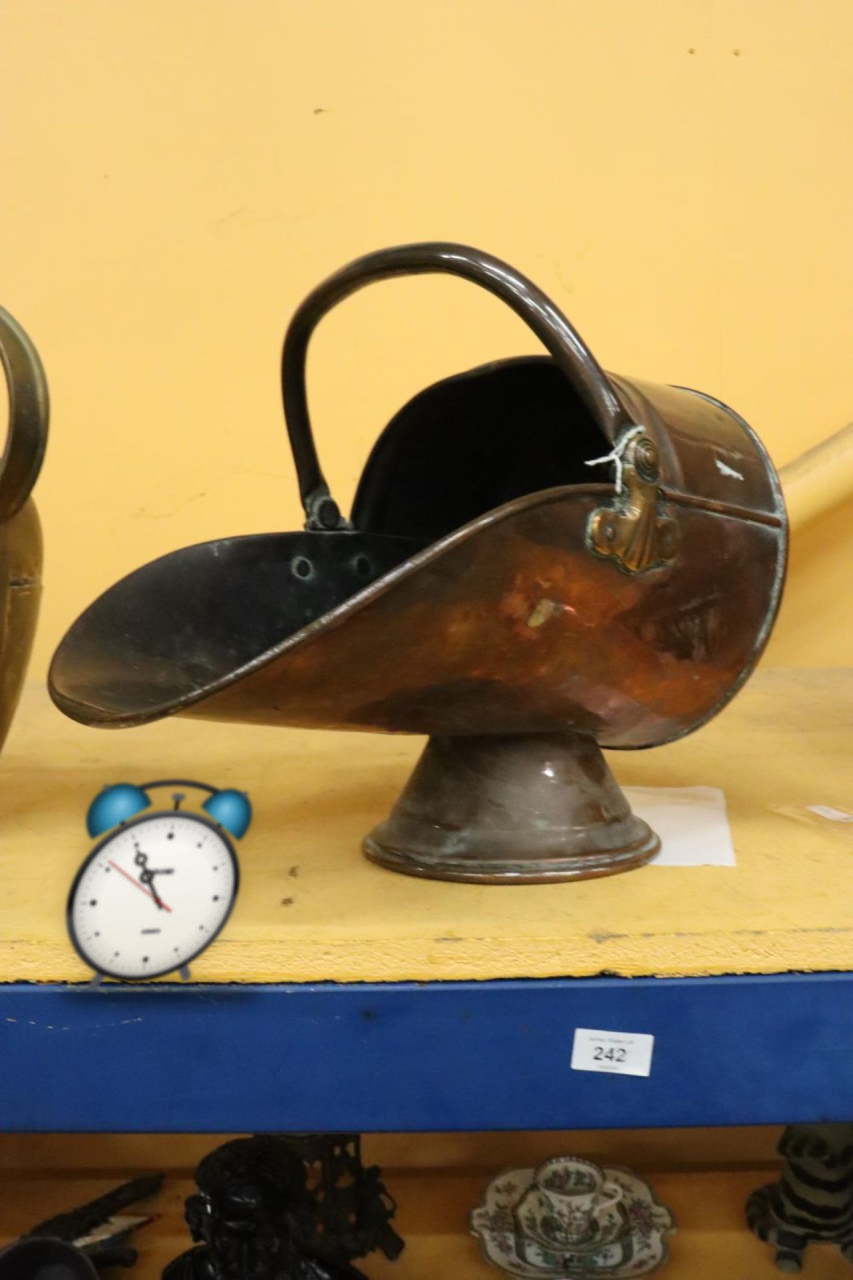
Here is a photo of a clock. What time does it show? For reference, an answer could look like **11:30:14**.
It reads **10:54:51**
